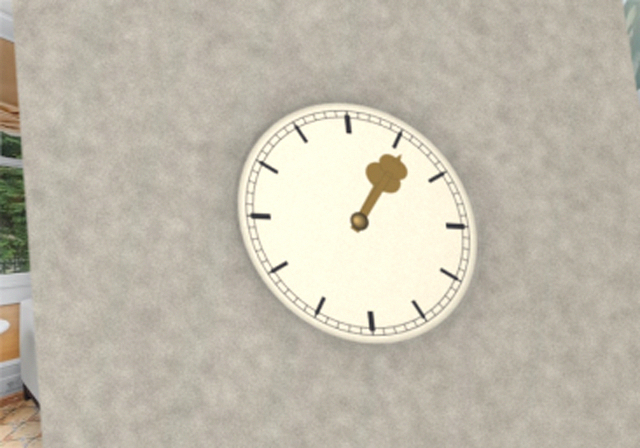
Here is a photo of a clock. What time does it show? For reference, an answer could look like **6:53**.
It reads **1:06**
